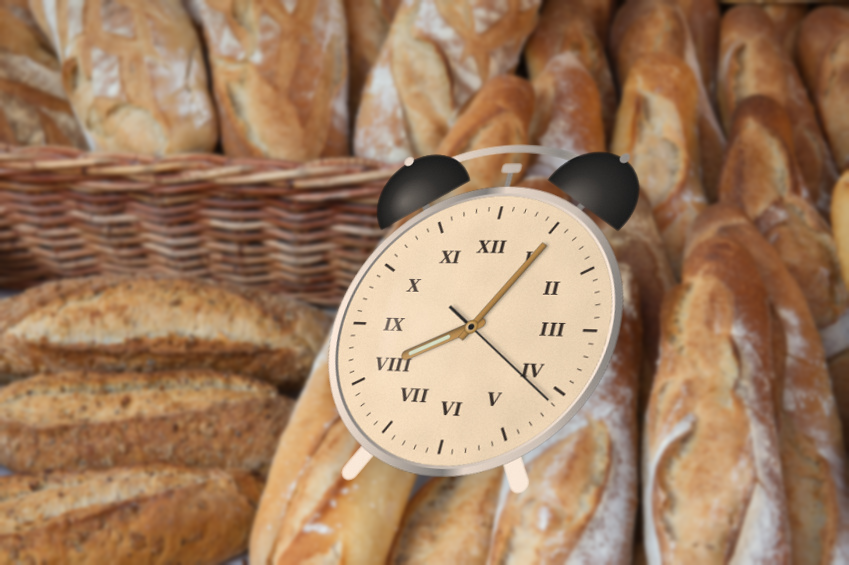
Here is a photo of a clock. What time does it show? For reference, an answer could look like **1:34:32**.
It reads **8:05:21**
